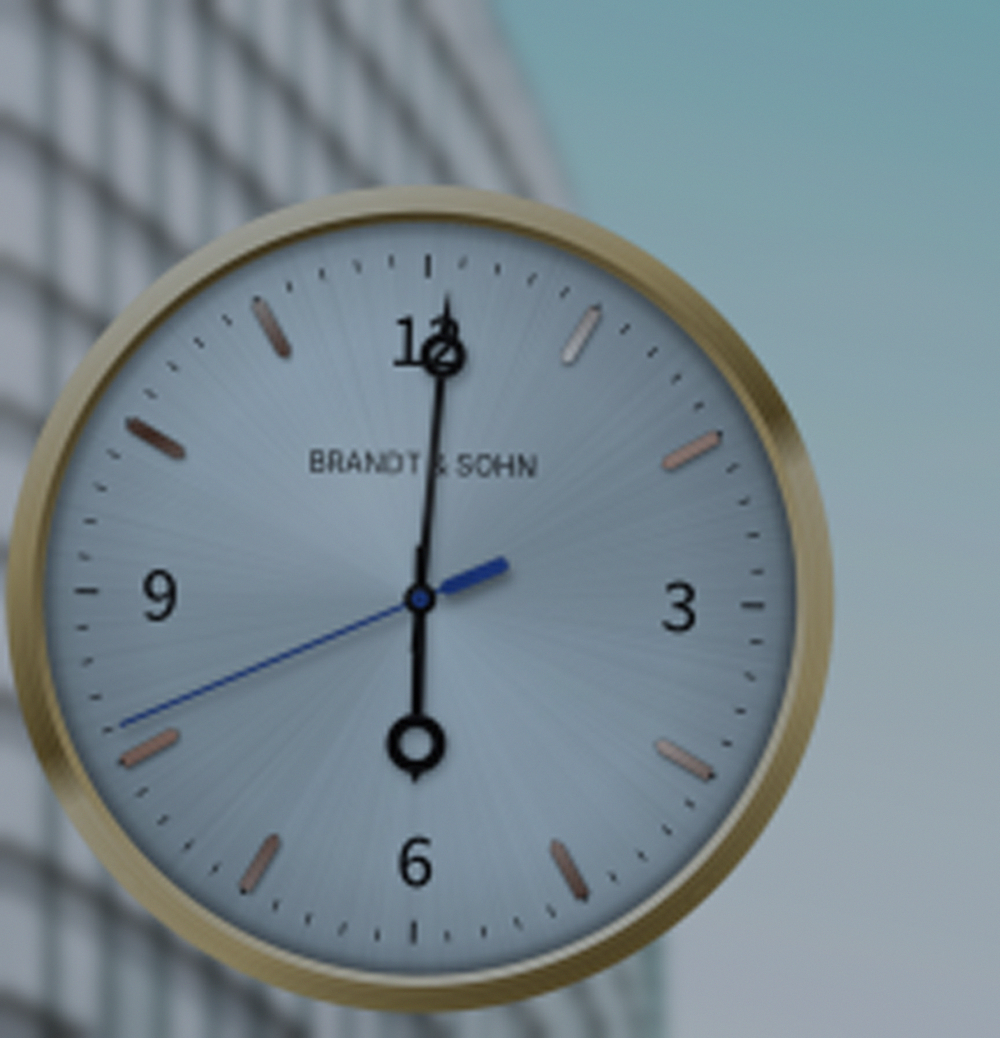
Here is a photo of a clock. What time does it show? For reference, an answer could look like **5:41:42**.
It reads **6:00:41**
